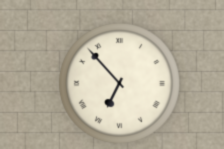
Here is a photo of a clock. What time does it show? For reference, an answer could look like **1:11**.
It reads **6:53**
